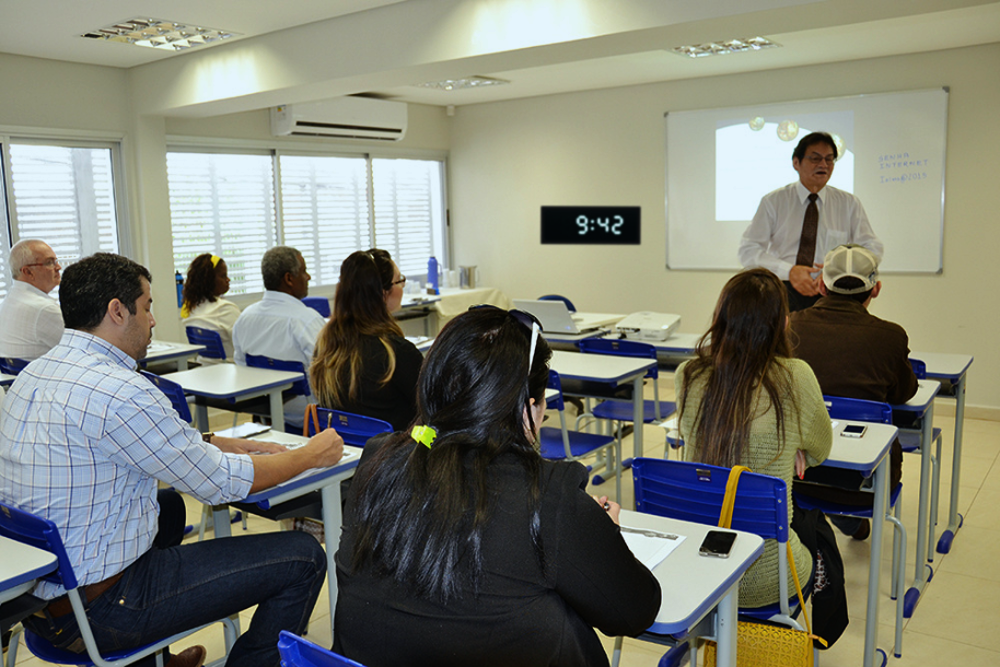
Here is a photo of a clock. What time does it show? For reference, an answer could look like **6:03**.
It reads **9:42**
